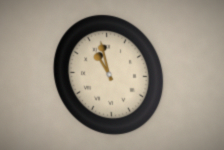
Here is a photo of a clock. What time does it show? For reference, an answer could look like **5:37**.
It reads **10:58**
